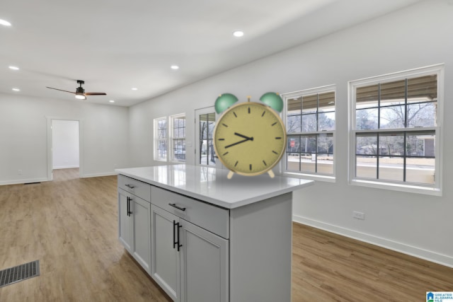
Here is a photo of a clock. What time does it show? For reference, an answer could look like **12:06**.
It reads **9:42**
